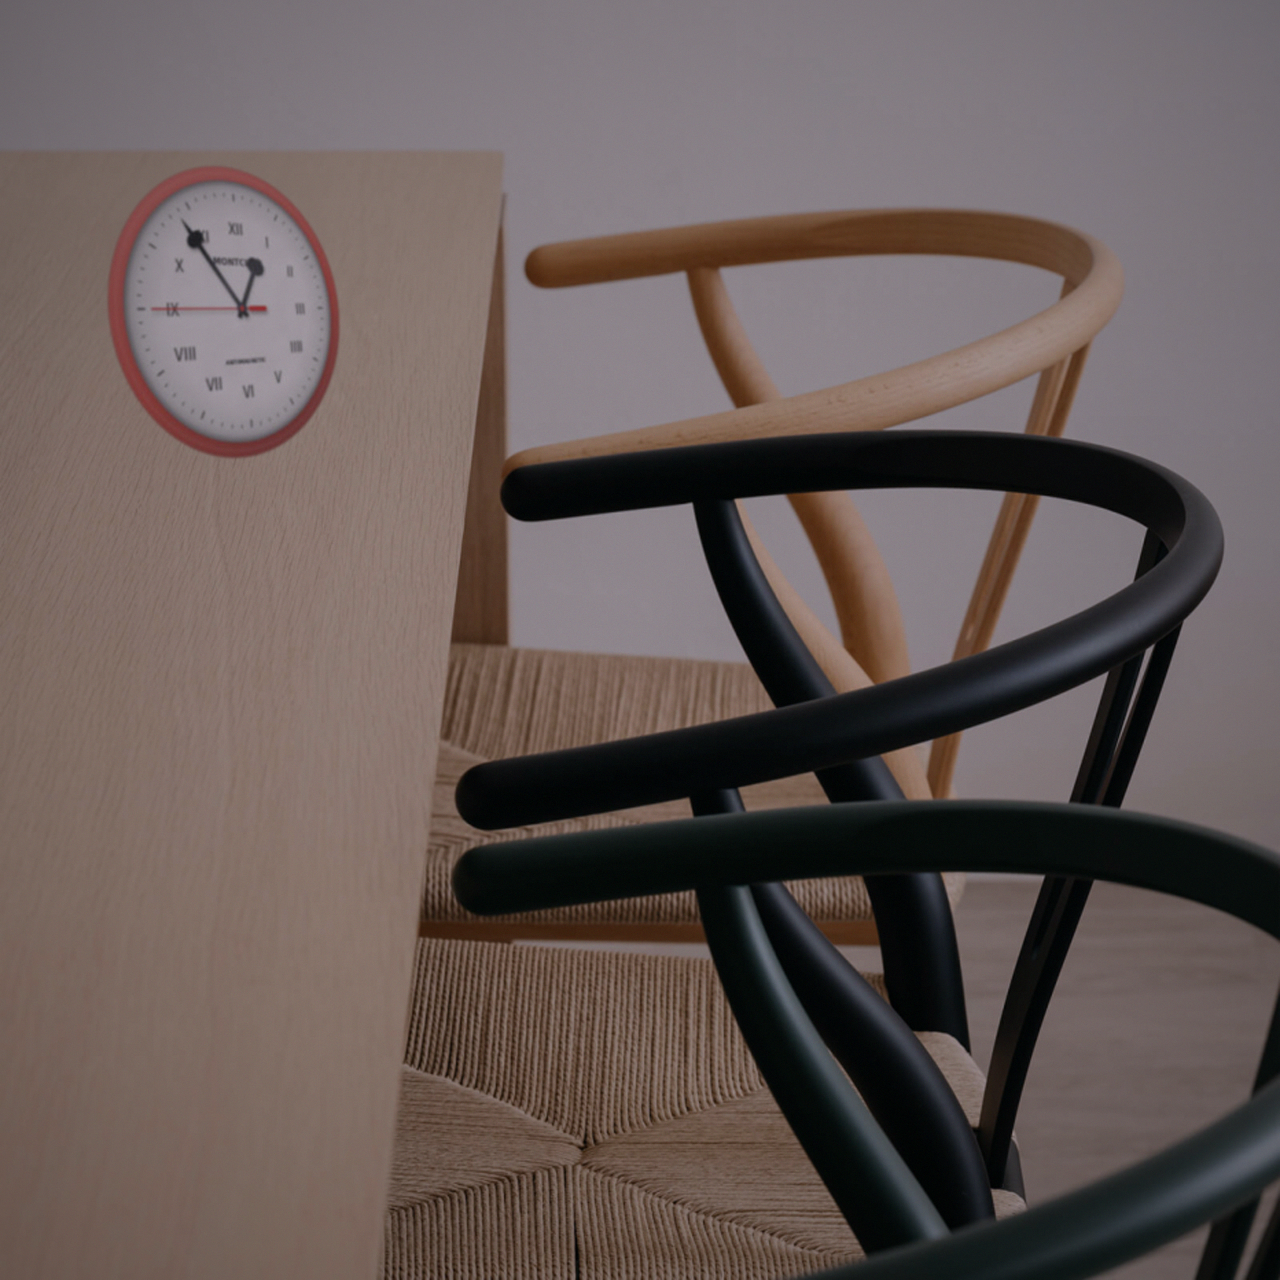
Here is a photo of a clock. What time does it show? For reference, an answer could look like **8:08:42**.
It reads **12:53:45**
